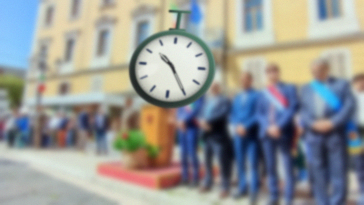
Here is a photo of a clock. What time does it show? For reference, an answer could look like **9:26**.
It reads **10:25**
